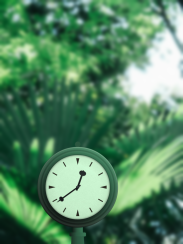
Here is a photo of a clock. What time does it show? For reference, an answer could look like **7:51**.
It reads **12:39**
